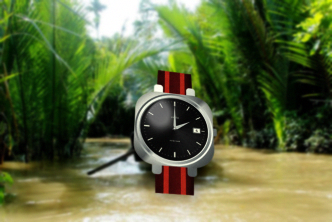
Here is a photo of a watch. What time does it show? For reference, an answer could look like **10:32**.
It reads **2:00**
